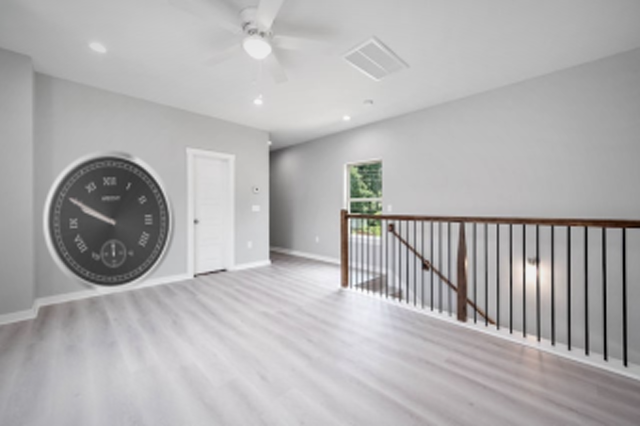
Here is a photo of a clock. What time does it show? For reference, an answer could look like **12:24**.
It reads **9:50**
